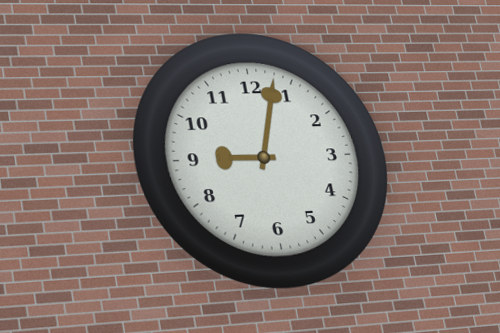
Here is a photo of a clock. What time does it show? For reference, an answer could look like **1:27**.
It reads **9:03**
